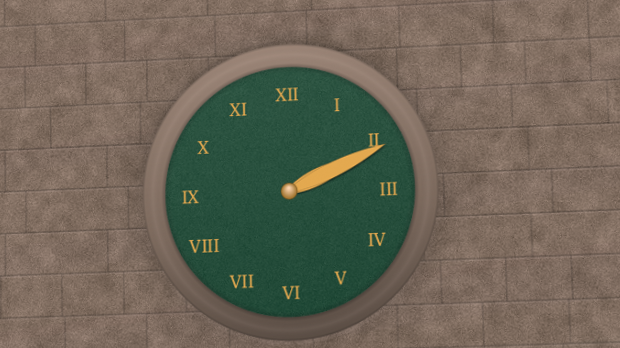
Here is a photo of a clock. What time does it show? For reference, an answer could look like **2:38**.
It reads **2:11**
